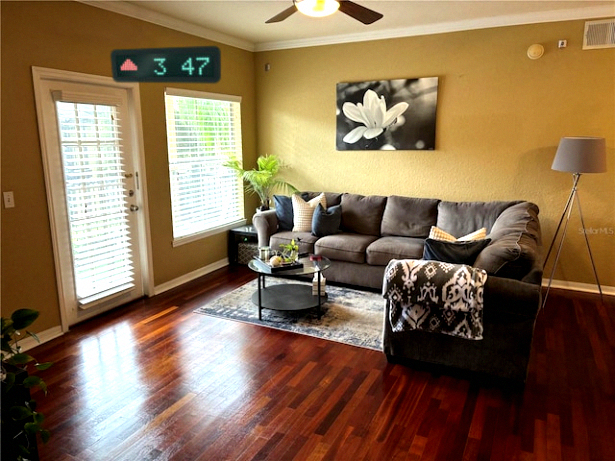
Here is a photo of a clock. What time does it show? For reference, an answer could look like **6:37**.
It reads **3:47**
